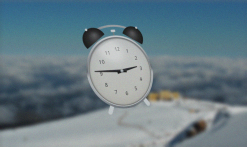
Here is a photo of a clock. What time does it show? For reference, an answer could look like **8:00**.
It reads **2:46**
